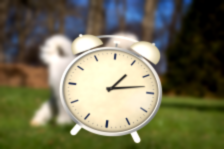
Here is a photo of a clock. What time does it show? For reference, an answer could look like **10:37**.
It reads **1:13**
